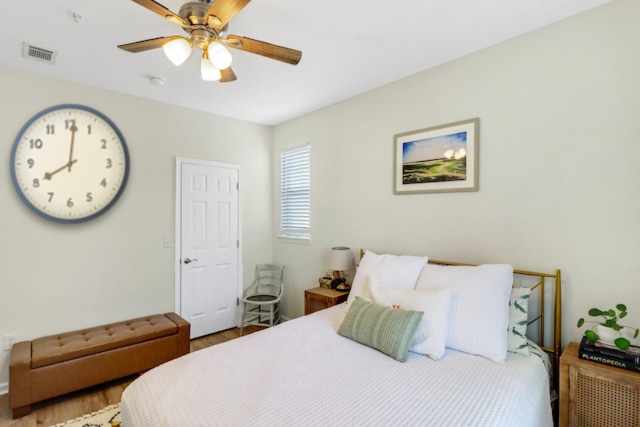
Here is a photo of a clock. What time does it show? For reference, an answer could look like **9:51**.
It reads **8:01**
